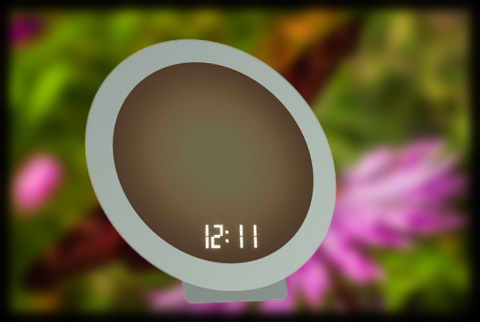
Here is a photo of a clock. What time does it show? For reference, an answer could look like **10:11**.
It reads **12:11**
